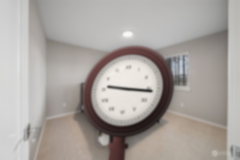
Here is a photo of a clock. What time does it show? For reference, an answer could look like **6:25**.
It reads **9:16**
